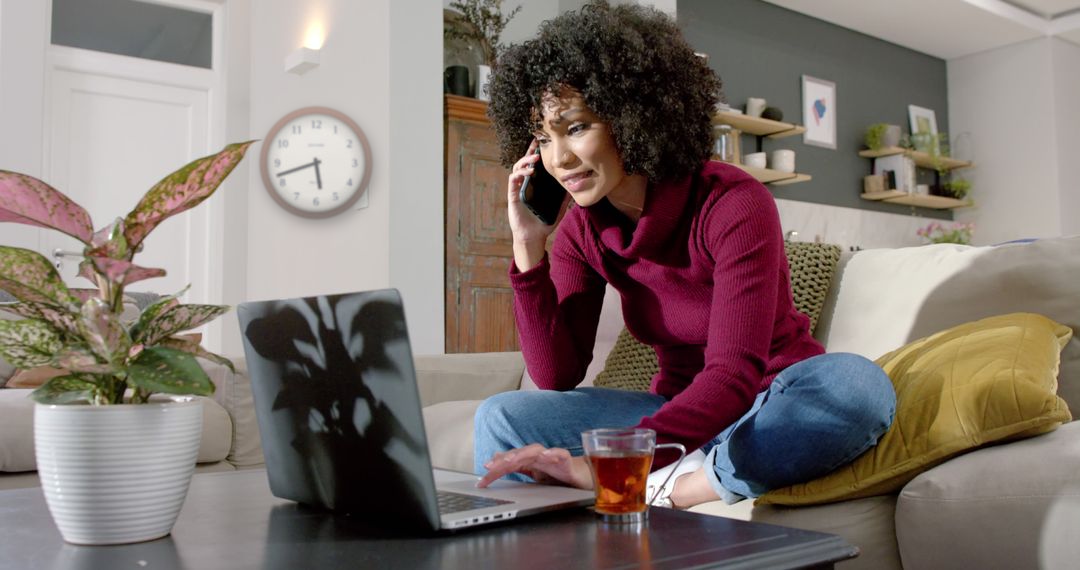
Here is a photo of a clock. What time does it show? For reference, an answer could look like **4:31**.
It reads **5:42**
